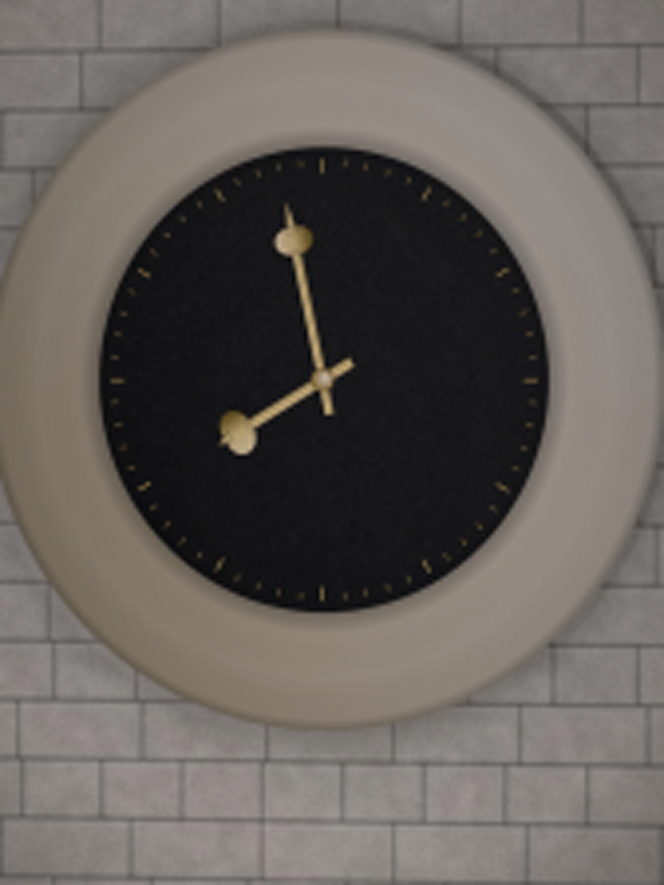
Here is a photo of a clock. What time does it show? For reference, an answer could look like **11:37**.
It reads **7:58**
